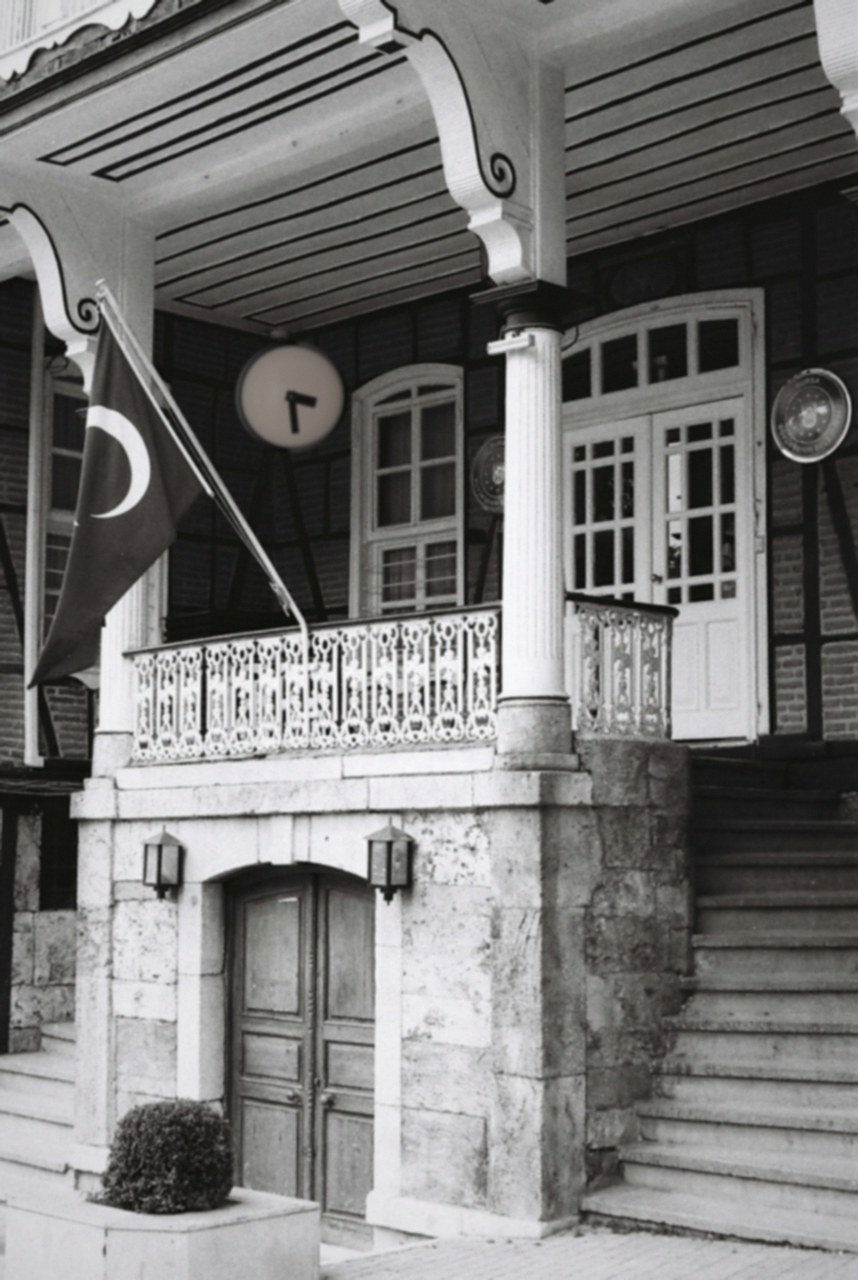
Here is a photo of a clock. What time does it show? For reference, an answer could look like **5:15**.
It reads **3:29**
